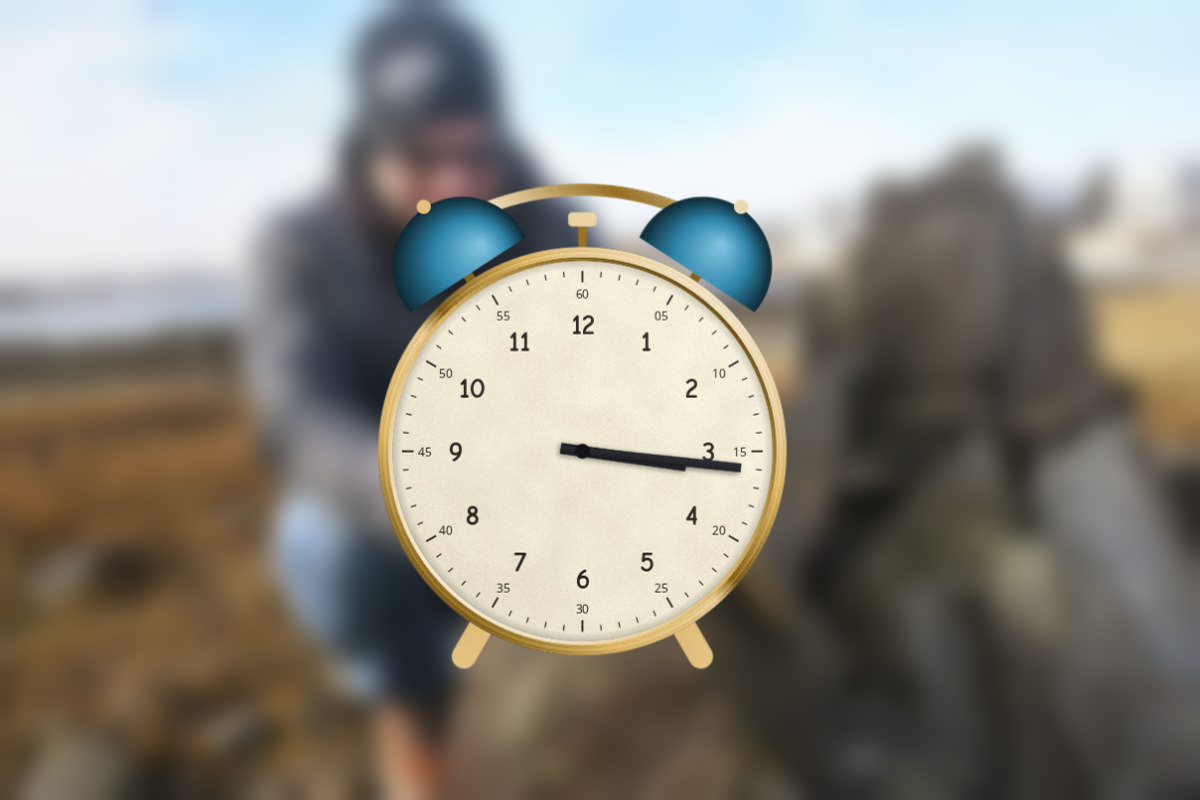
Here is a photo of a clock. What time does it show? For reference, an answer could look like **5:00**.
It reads **3:16**
